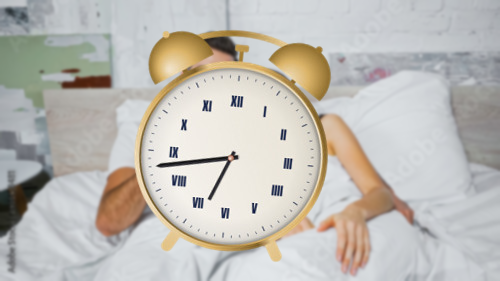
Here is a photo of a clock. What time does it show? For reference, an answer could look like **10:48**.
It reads **6:43**
